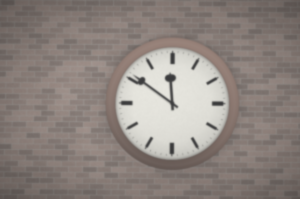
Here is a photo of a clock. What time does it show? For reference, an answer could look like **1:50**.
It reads **11:51**
